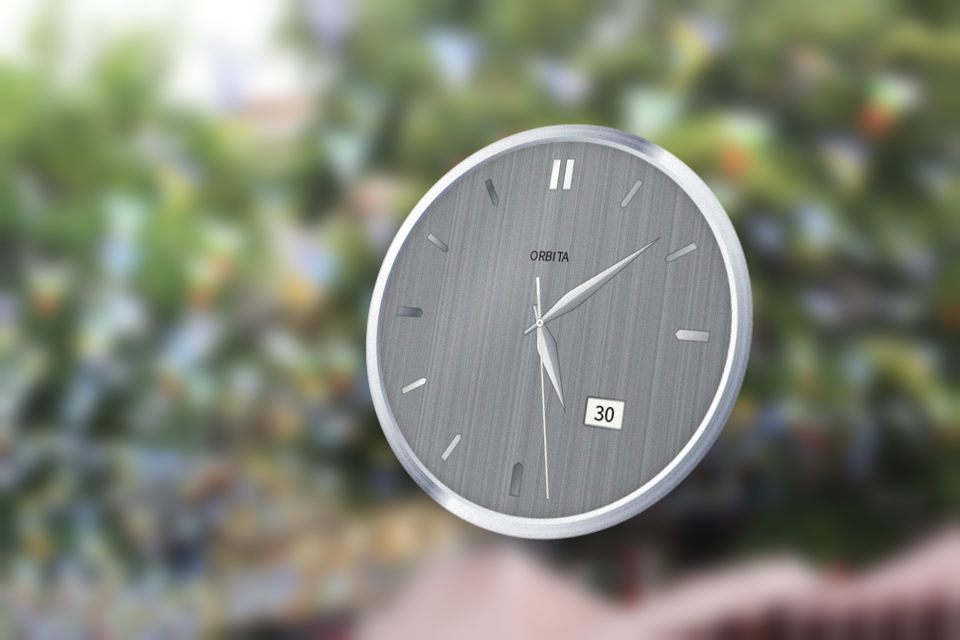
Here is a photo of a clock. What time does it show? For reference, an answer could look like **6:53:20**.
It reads **5:08:28**
